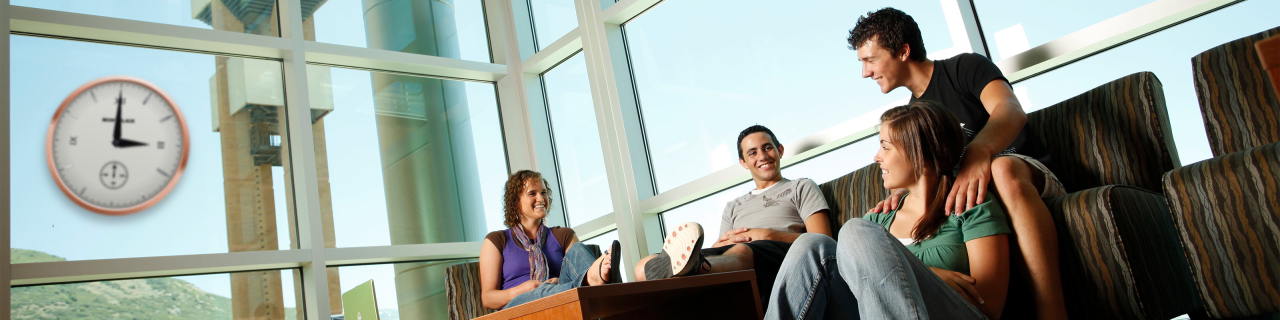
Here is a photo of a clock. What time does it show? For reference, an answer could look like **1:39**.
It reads **3:00**
